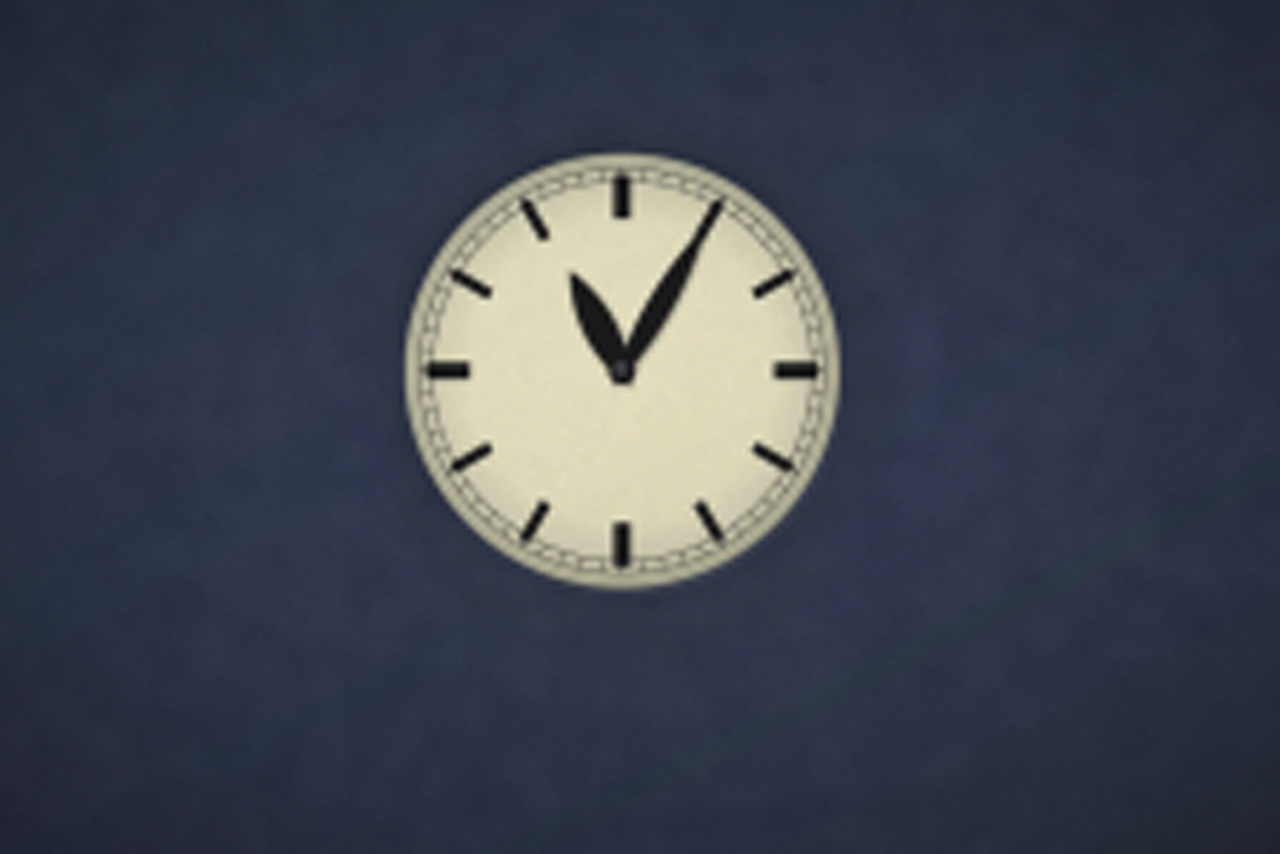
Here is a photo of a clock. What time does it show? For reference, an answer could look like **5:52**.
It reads **11:05**
